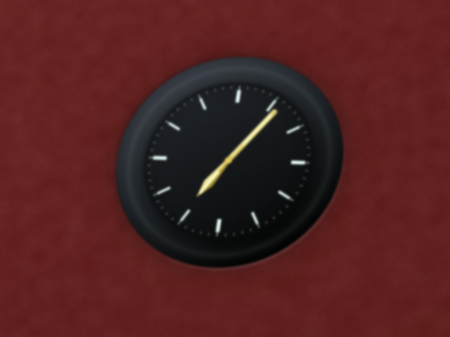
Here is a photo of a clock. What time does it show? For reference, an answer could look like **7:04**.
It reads **7:06**
